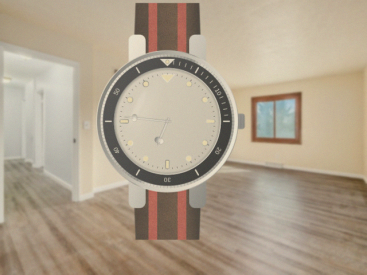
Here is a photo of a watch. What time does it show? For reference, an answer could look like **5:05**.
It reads **6:46**
